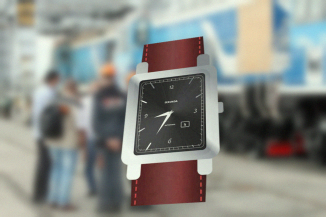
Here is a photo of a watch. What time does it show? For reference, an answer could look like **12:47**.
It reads **8:35**
